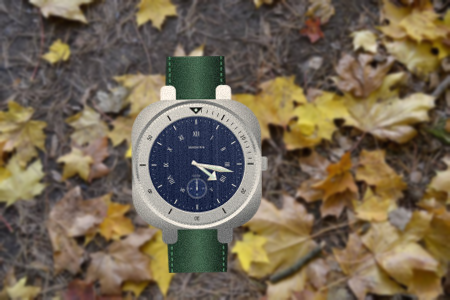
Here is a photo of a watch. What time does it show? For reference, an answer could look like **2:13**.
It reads **4:17**
